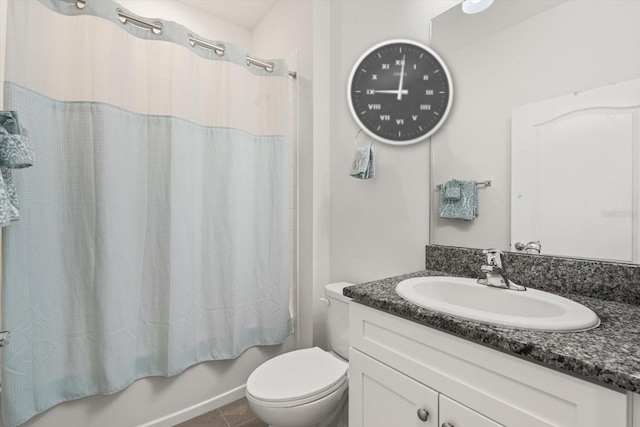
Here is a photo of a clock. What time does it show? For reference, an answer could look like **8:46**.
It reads **9:01**
